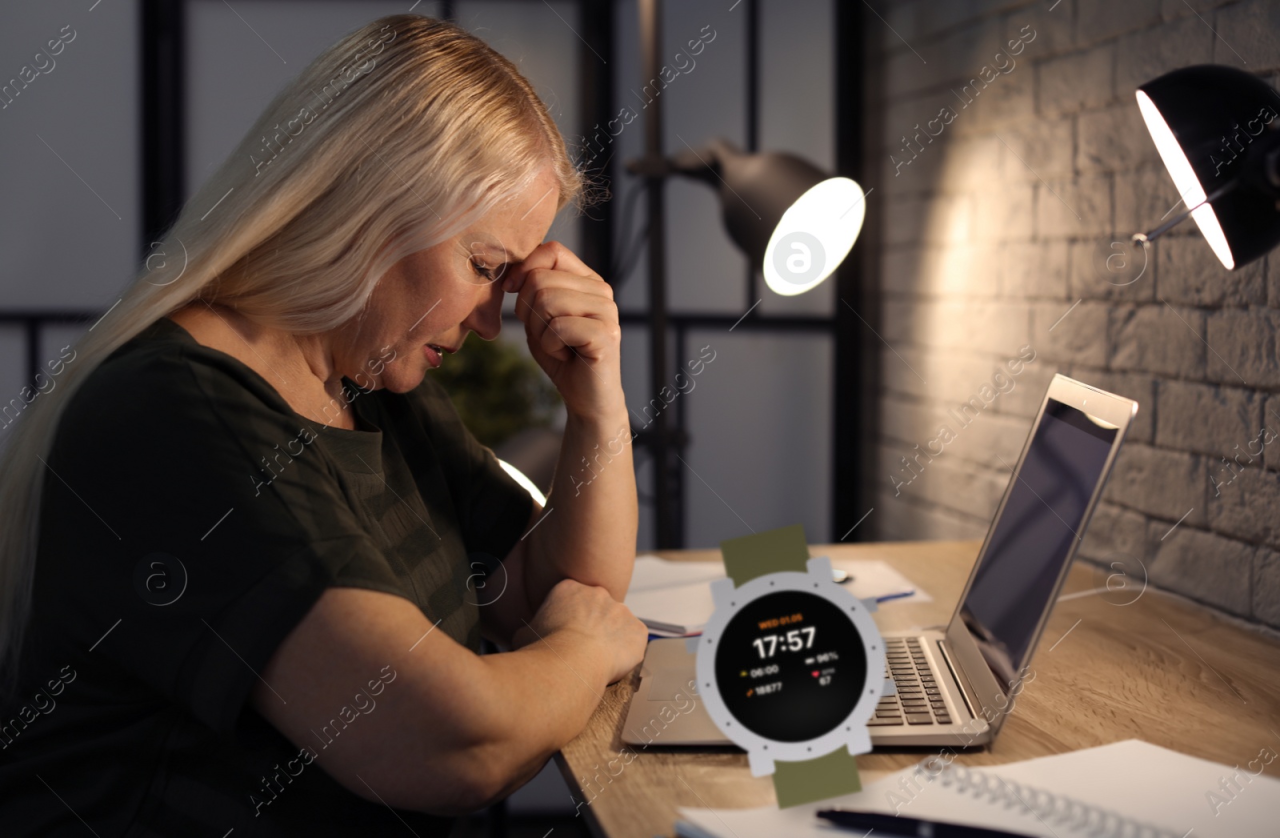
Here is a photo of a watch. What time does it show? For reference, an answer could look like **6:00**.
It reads **17:57**
